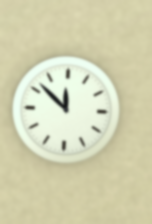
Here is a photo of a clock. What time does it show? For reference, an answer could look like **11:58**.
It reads **11:52**
